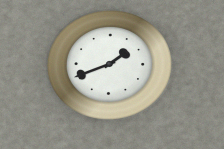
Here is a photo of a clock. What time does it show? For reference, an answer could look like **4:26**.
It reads **1:41**
